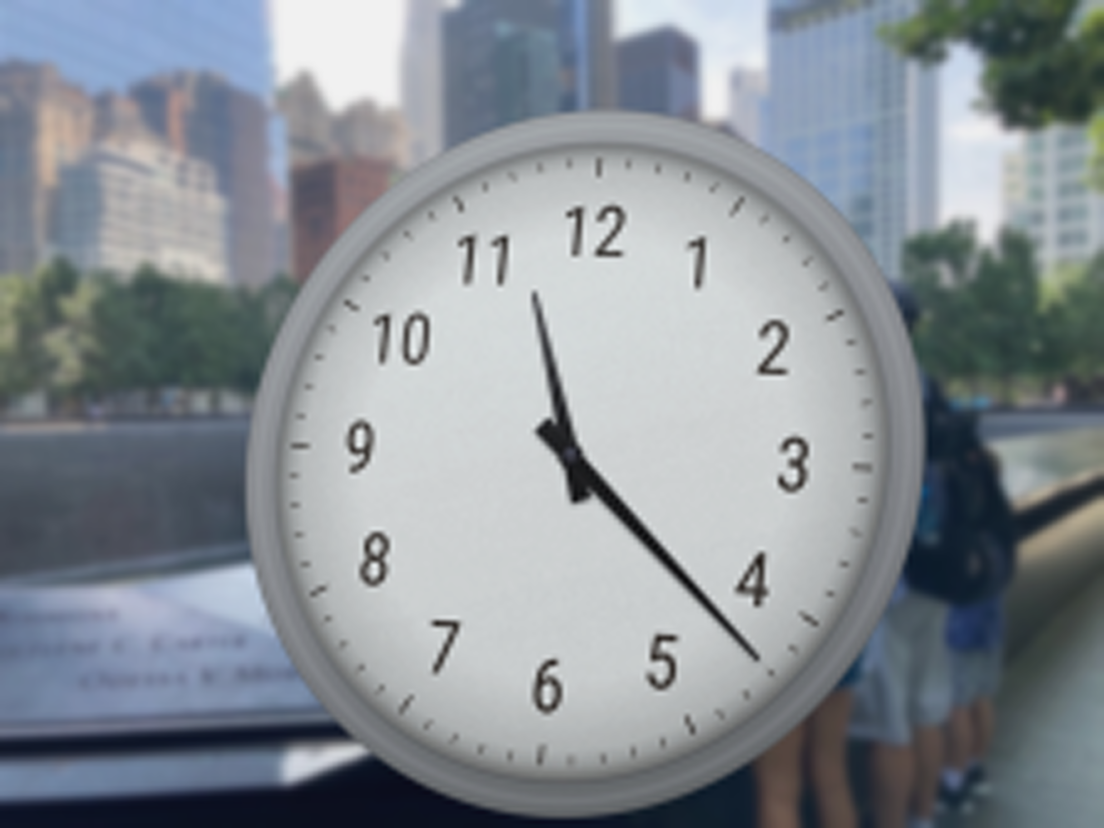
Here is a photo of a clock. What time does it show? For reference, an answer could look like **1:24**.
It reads **11:22**
